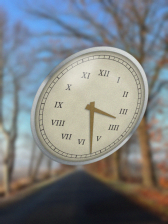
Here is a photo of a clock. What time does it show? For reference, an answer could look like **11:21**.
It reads **3:27**
